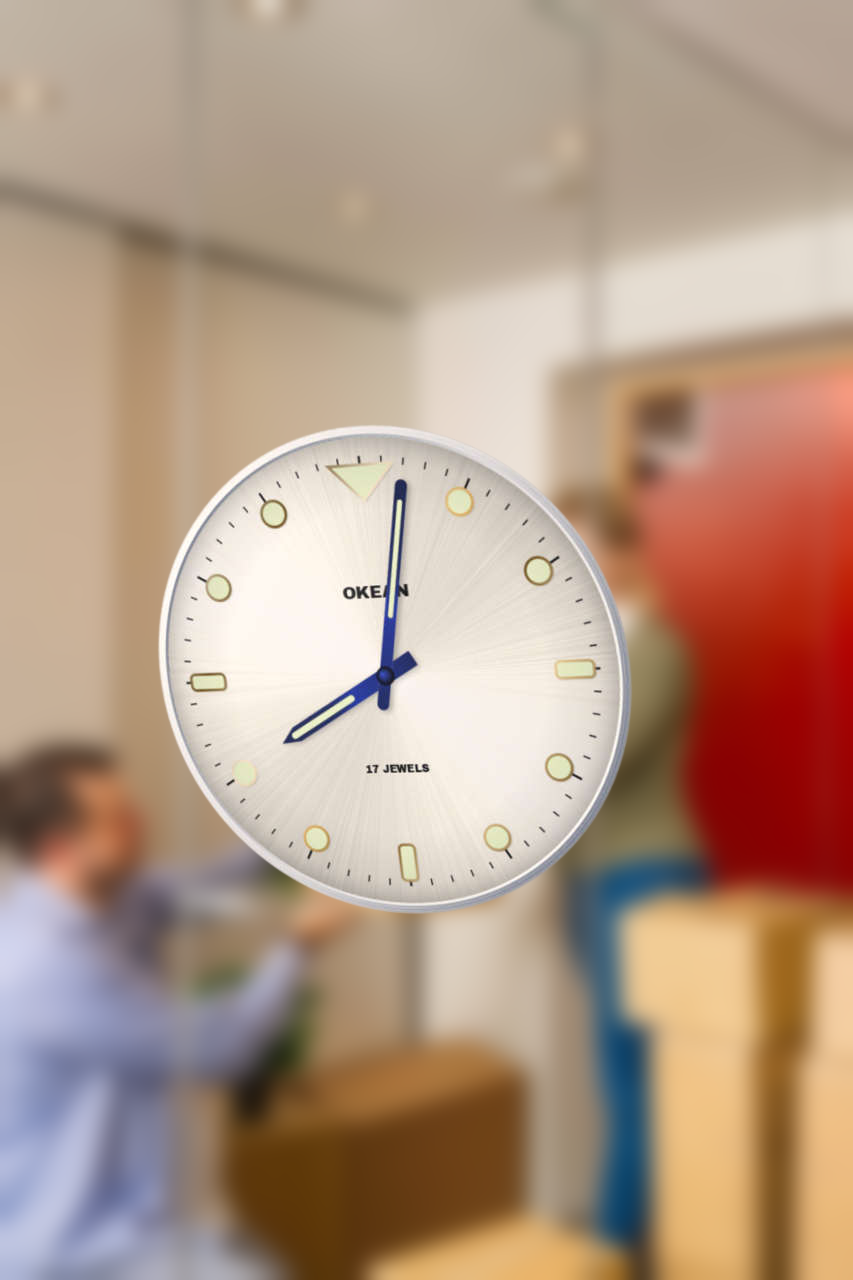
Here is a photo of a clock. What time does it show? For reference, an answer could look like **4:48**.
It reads **8:02**
